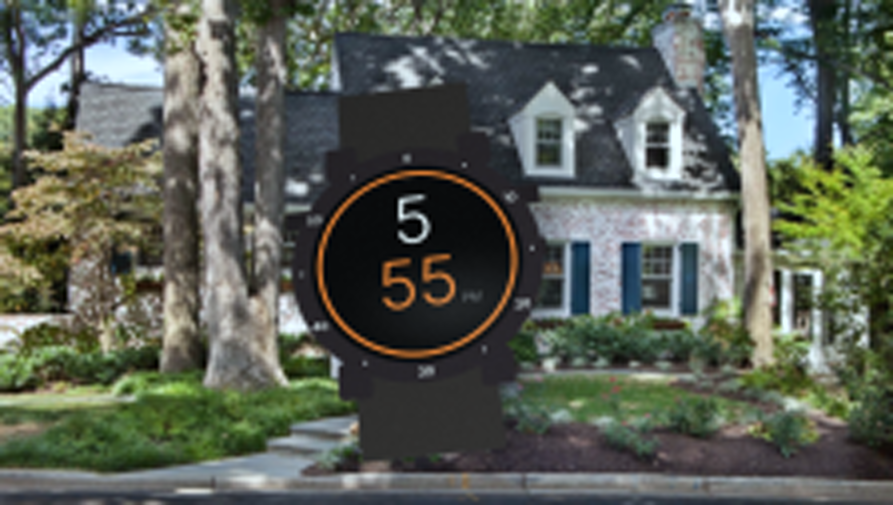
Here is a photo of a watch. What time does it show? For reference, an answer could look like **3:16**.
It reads **5:55**
